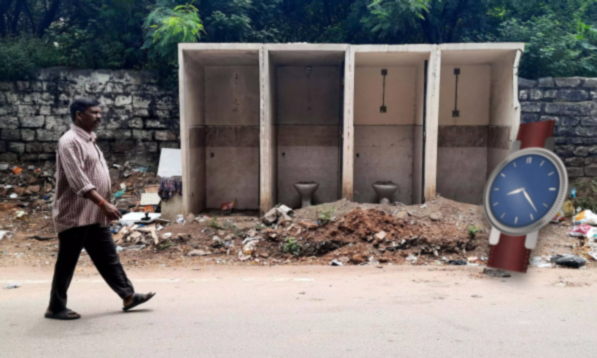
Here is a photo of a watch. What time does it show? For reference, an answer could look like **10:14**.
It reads **8:23**
